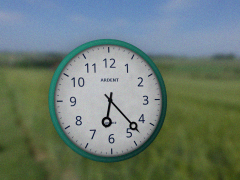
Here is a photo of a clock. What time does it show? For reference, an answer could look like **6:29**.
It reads **6:23**
